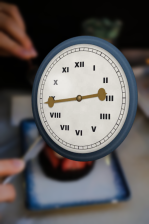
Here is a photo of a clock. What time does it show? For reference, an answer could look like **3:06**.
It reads **2:44**
